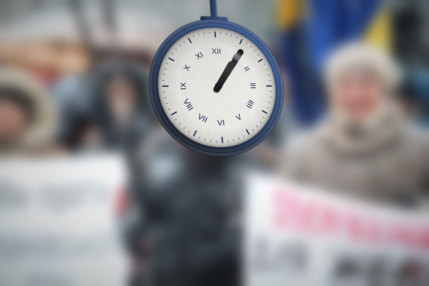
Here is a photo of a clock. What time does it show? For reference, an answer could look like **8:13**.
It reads **1:06**
